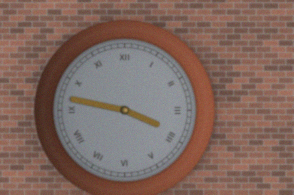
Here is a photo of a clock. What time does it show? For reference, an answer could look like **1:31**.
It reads **3:47**
